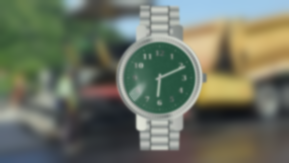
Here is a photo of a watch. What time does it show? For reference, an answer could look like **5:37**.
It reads **6:11**
